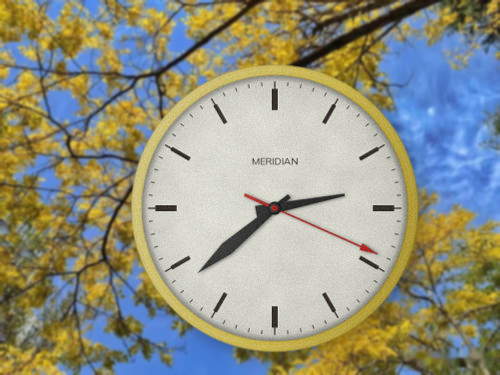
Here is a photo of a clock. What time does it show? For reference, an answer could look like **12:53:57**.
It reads **2:38:19**
